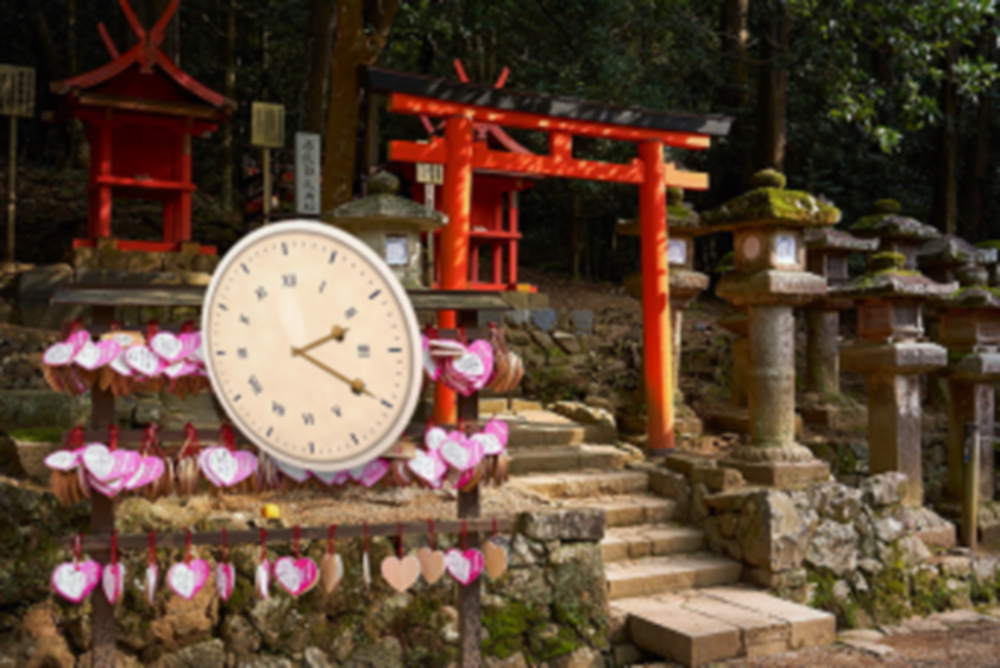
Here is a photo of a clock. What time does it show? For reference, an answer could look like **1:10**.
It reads **2:20**
